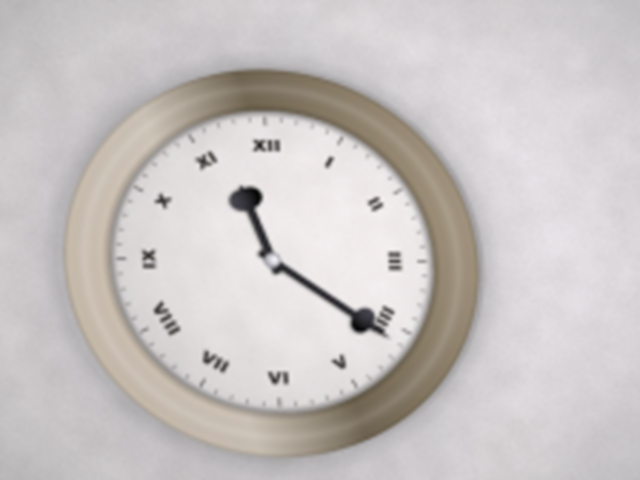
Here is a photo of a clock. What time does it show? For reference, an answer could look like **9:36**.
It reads **11:21**
